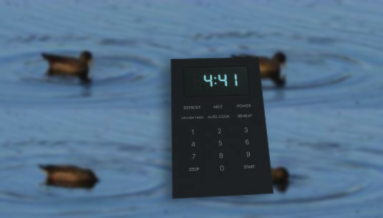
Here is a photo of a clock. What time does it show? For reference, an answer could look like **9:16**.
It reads **4:41**
